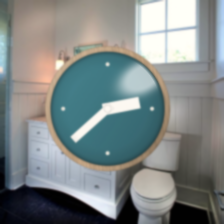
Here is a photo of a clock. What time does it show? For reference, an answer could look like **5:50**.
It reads **2:38**
